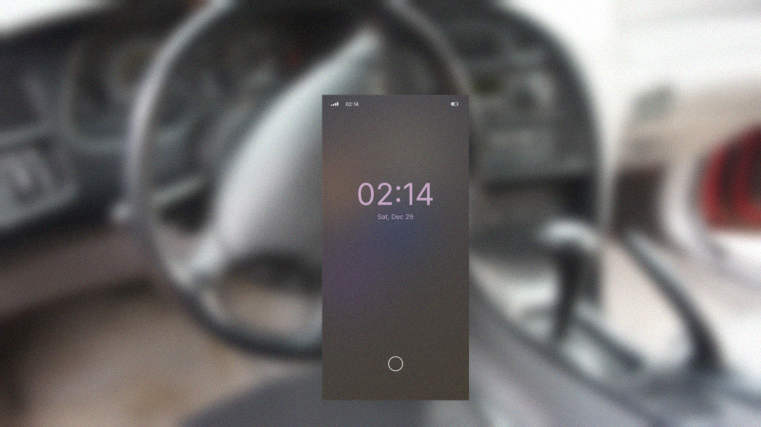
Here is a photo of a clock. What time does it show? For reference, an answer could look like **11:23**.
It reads **2:14**
